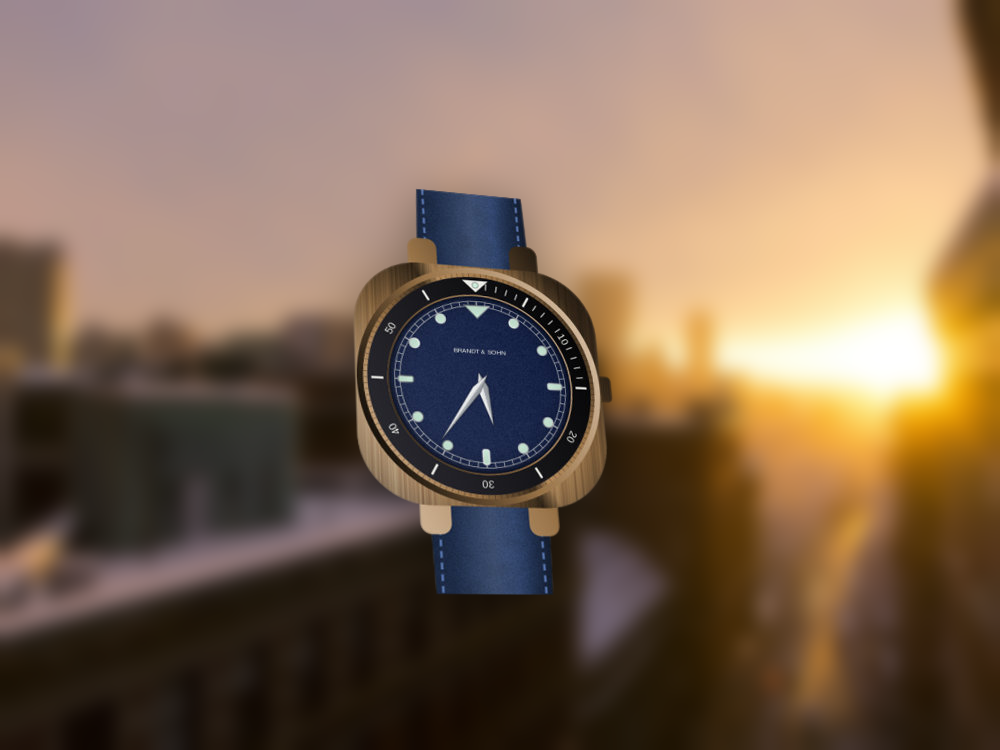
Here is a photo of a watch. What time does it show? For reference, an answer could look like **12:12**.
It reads **5:36**
